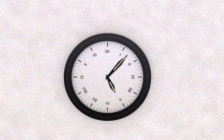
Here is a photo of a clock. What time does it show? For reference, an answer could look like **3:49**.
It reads **5:07**
